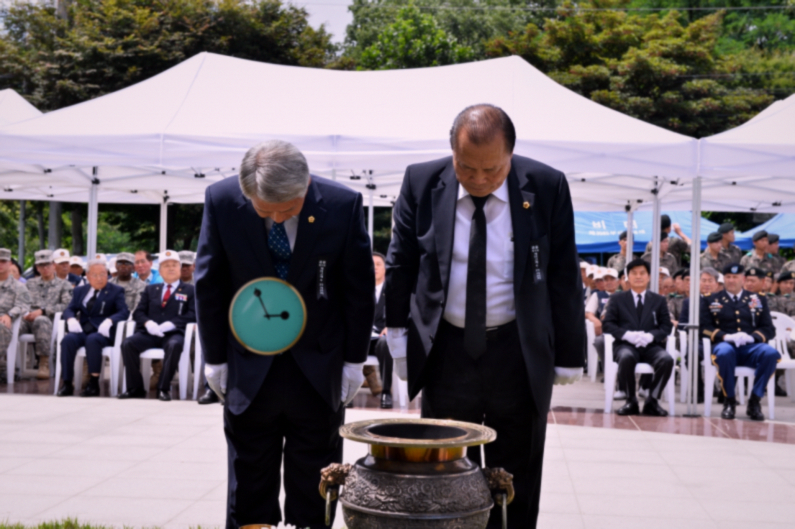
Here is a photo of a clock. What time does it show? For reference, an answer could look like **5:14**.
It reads **2:56**
